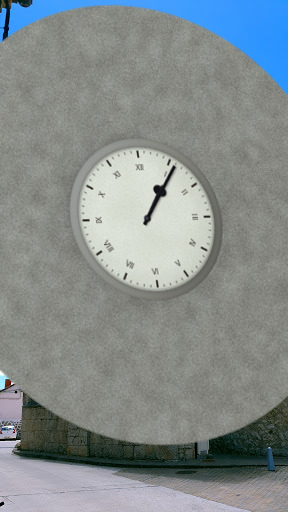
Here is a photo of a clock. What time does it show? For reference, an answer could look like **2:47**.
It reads **1:06**
